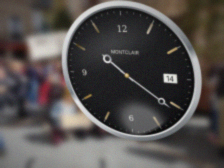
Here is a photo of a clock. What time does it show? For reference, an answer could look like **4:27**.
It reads **10:21**
